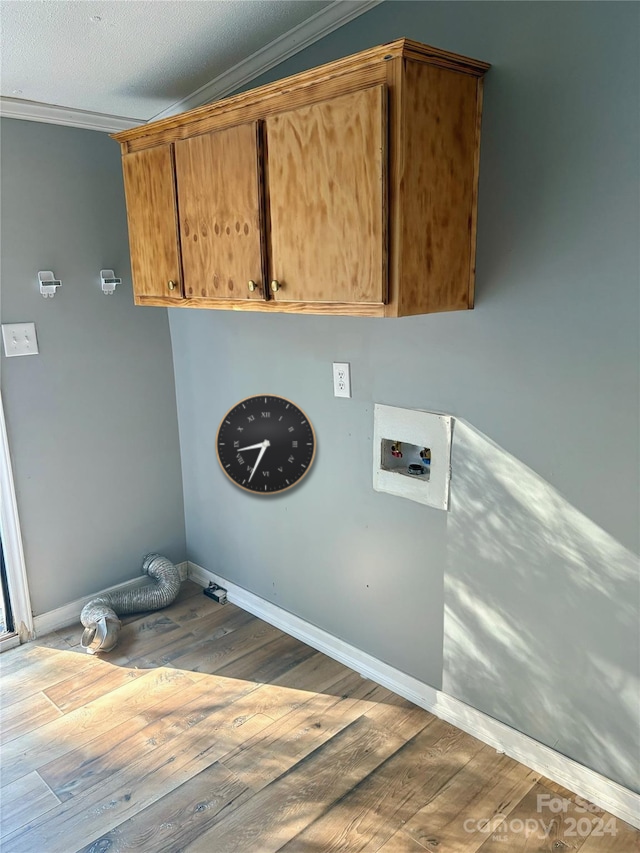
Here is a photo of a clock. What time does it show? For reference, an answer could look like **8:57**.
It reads **8:34**
